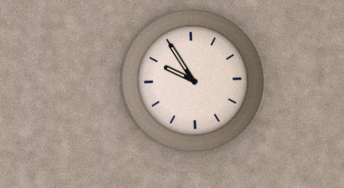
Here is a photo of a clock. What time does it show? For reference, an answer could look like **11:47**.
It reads **9:55**
